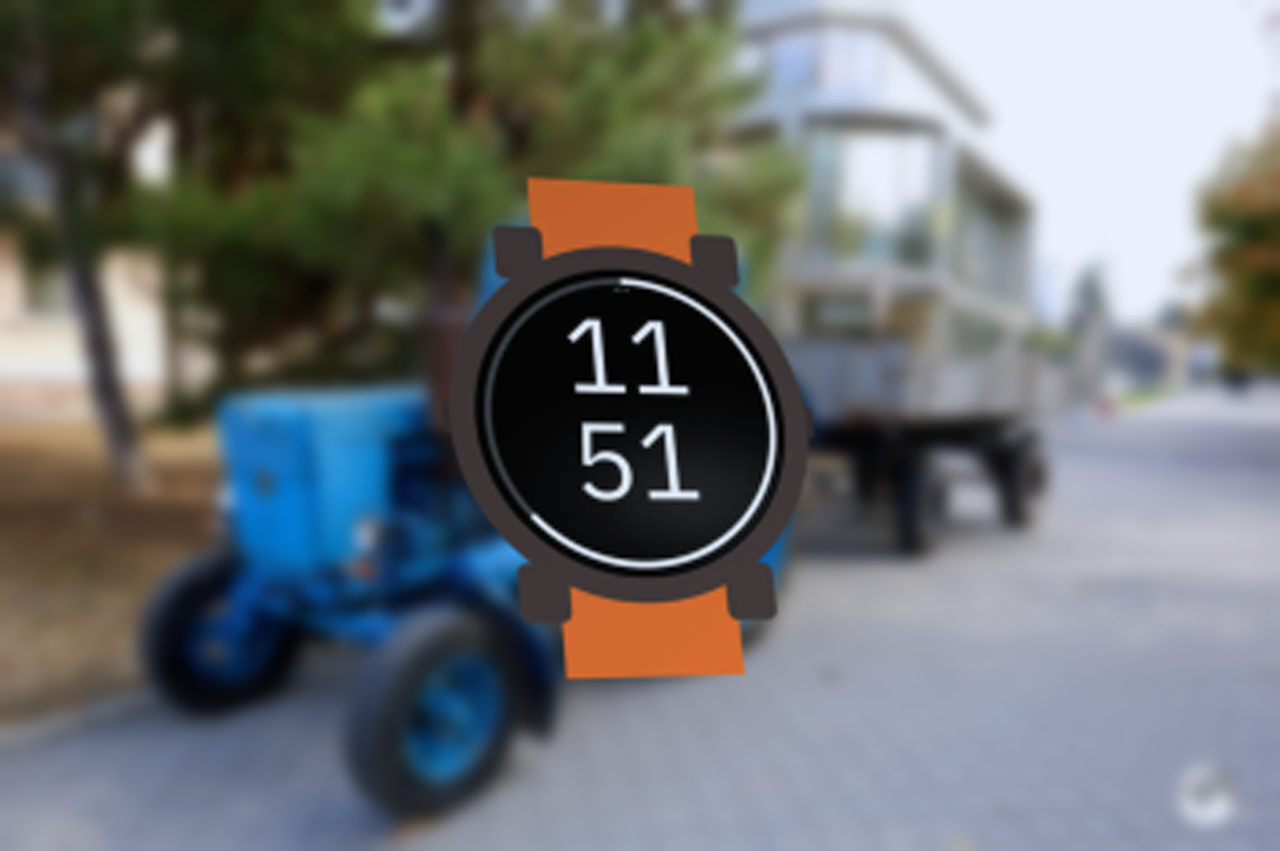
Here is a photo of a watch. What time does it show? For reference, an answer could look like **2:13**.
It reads **11:51**
